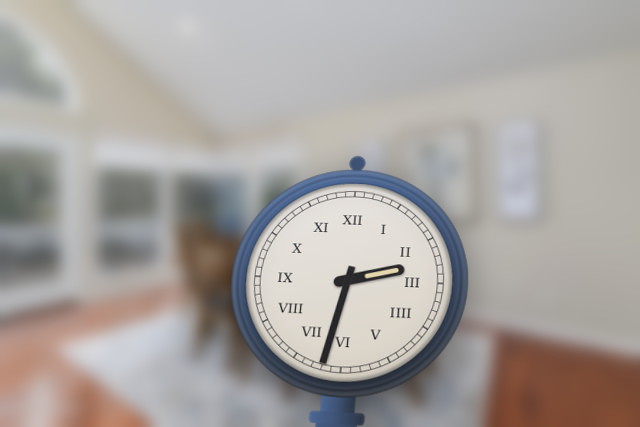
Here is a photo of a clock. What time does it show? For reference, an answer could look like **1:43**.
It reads **2:32**
